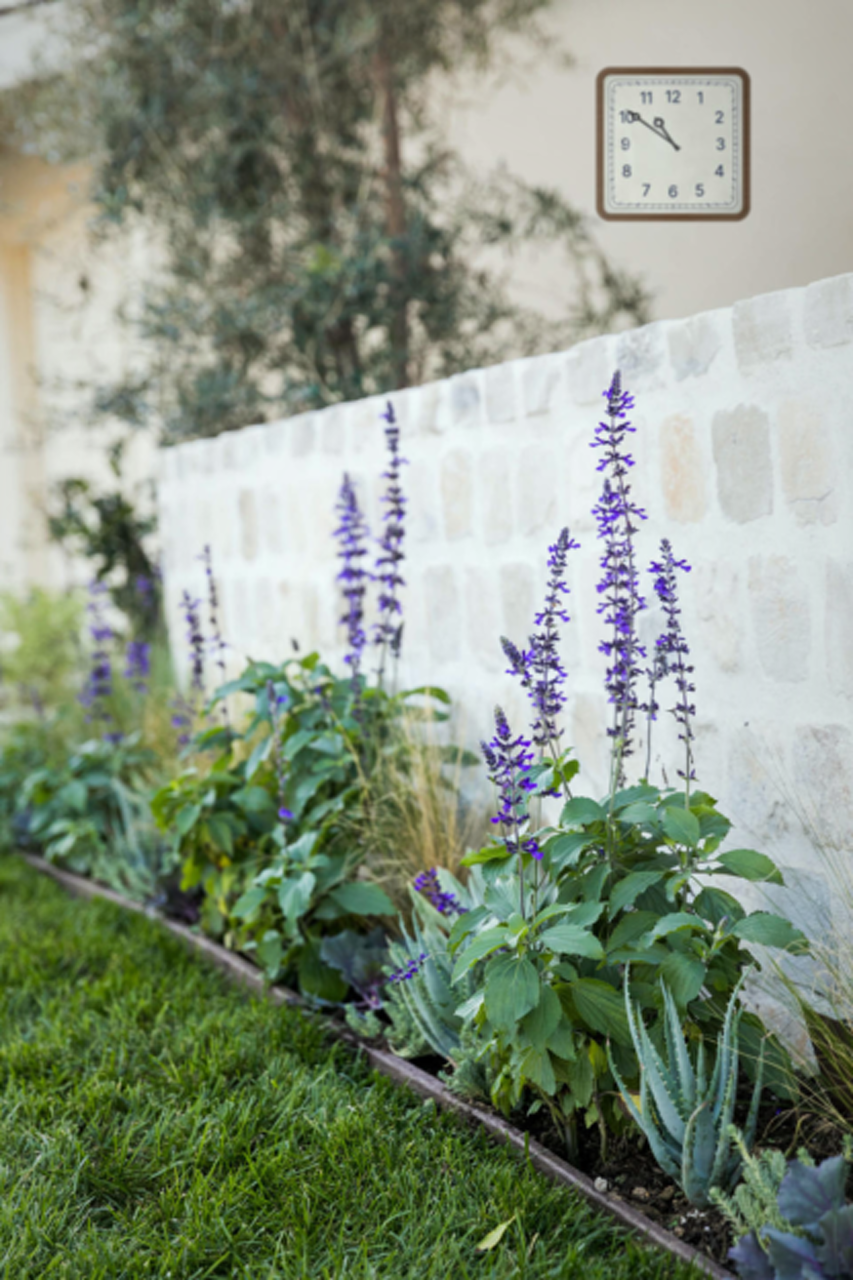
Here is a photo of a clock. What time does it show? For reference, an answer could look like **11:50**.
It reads **10:51**
